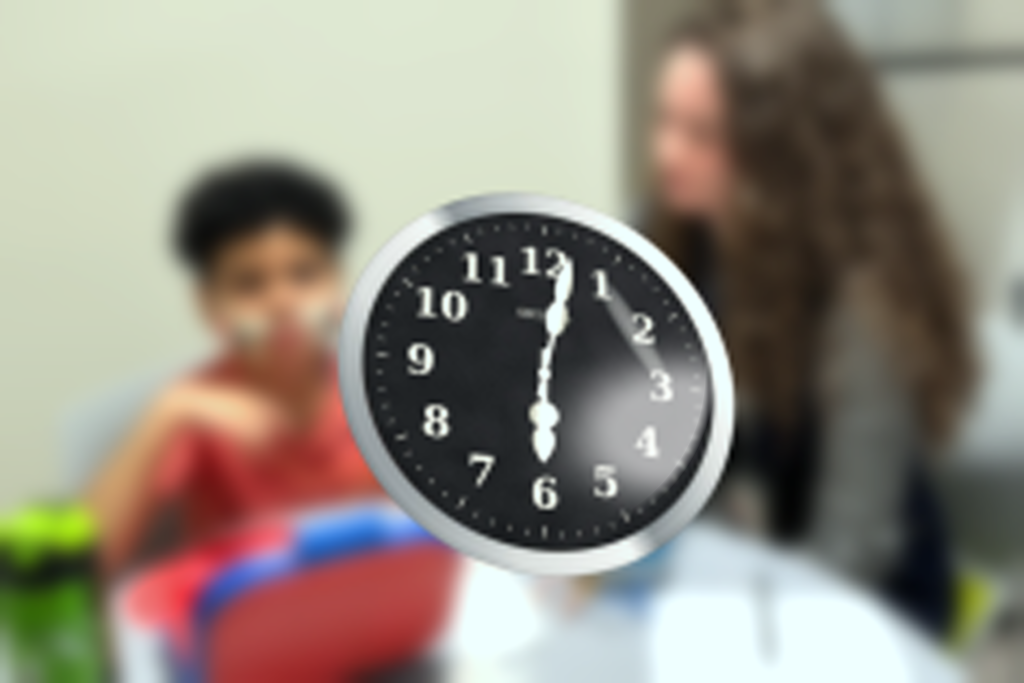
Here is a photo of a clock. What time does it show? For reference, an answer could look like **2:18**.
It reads **6:02**
